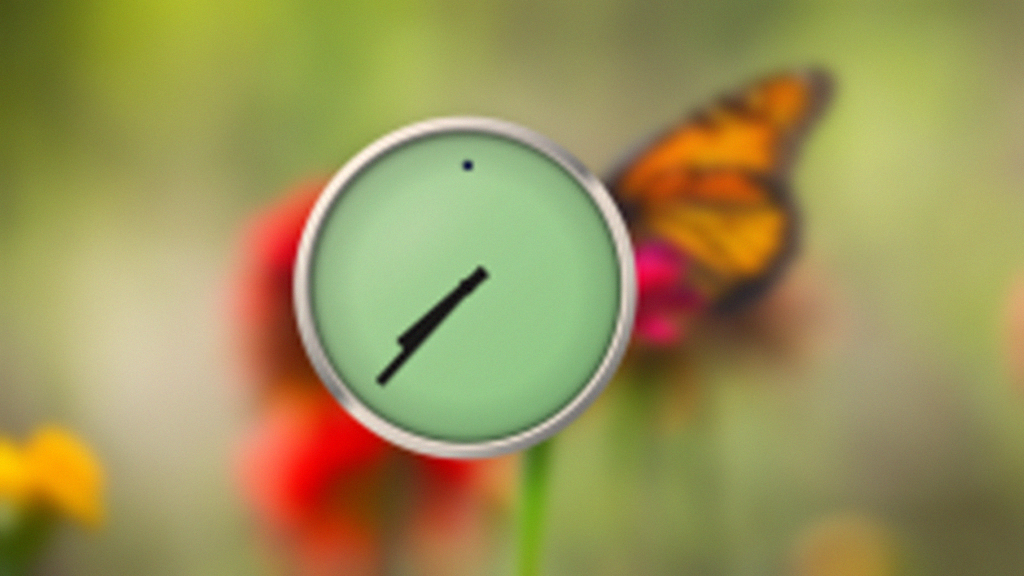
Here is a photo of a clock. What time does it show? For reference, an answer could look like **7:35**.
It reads **7:37**
